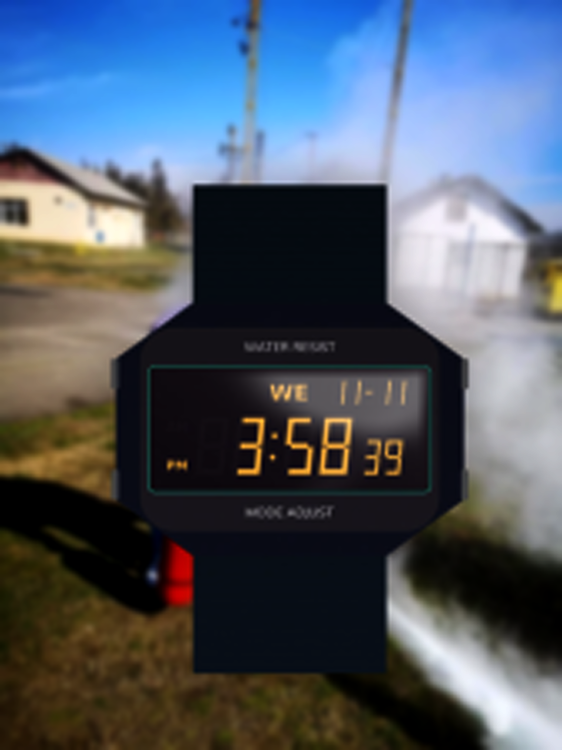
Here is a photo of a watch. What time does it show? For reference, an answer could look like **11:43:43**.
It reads **3:58:39**
